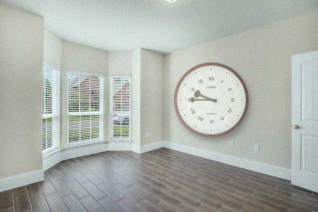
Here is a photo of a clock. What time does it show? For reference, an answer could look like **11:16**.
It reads **9:45**
